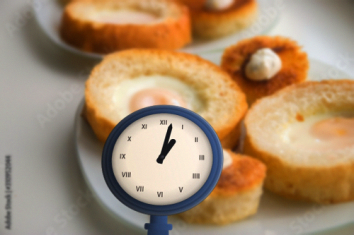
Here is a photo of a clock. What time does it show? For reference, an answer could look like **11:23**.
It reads **1:02**
